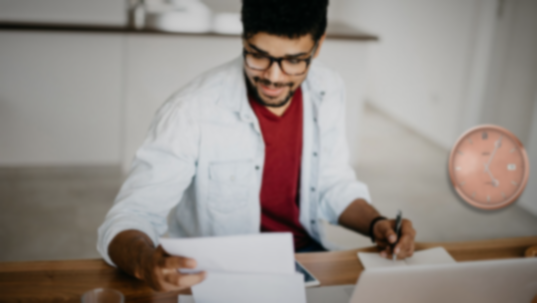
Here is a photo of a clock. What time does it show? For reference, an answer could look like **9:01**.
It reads **5:05**
